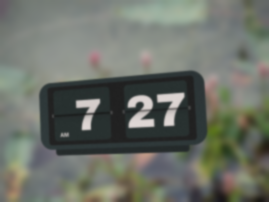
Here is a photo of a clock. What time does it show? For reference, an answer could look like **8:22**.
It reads **7:27**
